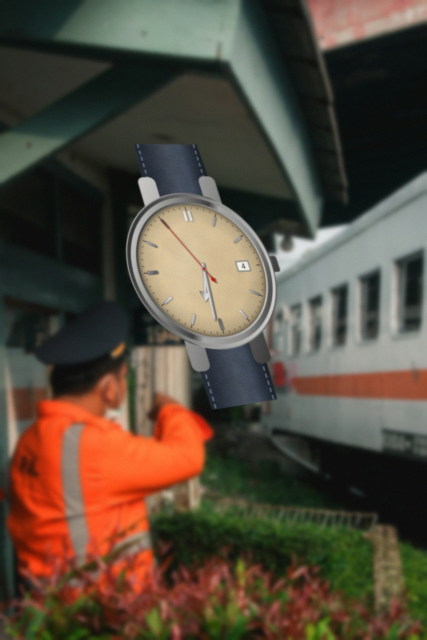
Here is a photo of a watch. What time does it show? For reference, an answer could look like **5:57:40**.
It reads **6:30:55**
